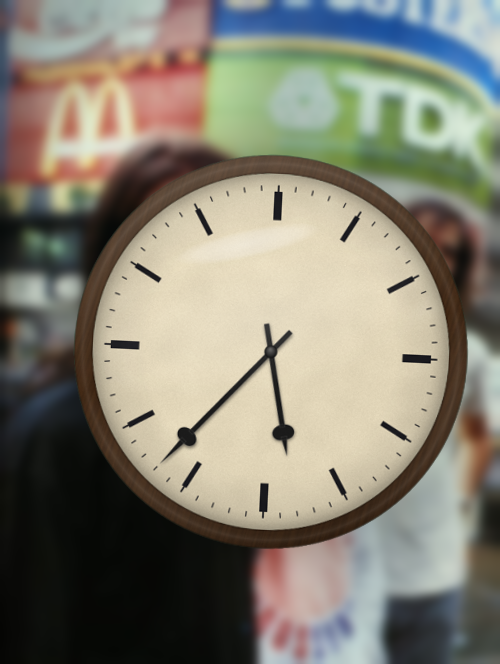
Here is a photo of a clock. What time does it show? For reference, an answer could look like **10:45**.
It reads **5:37**
